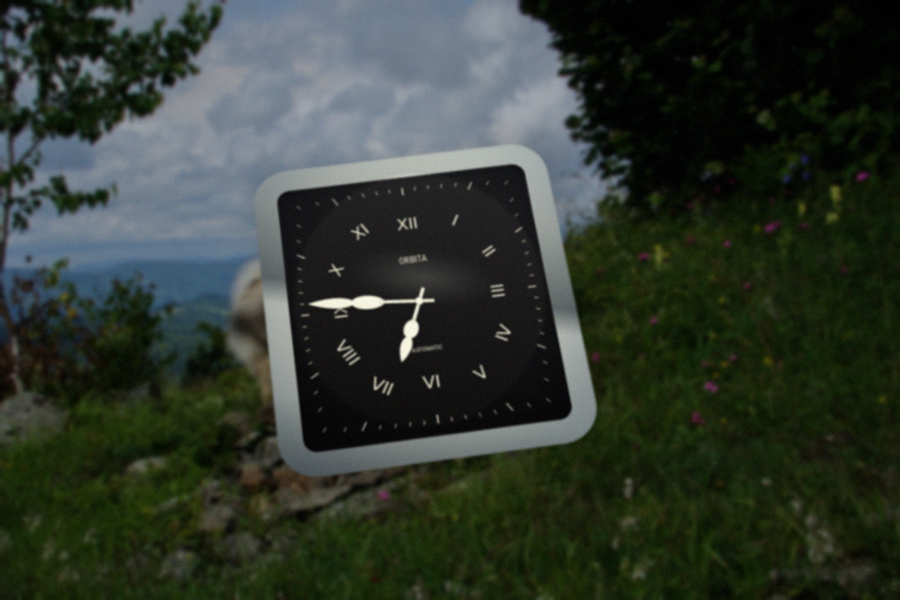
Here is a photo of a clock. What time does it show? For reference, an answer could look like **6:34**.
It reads **6:46**
